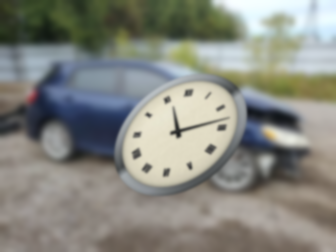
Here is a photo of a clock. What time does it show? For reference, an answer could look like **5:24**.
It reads **11:13**
